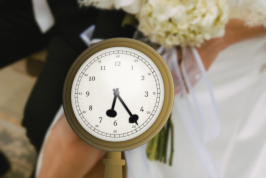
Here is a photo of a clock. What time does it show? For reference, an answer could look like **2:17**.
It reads **6:24**
